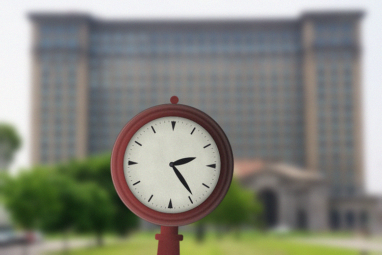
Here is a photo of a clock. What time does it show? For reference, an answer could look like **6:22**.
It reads **2:24**
